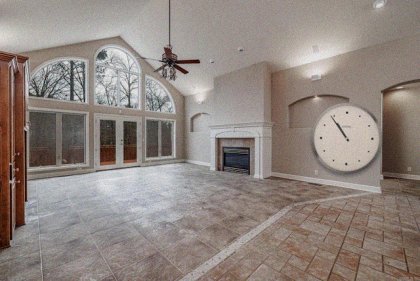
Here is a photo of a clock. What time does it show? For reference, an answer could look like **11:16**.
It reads **10:54**
